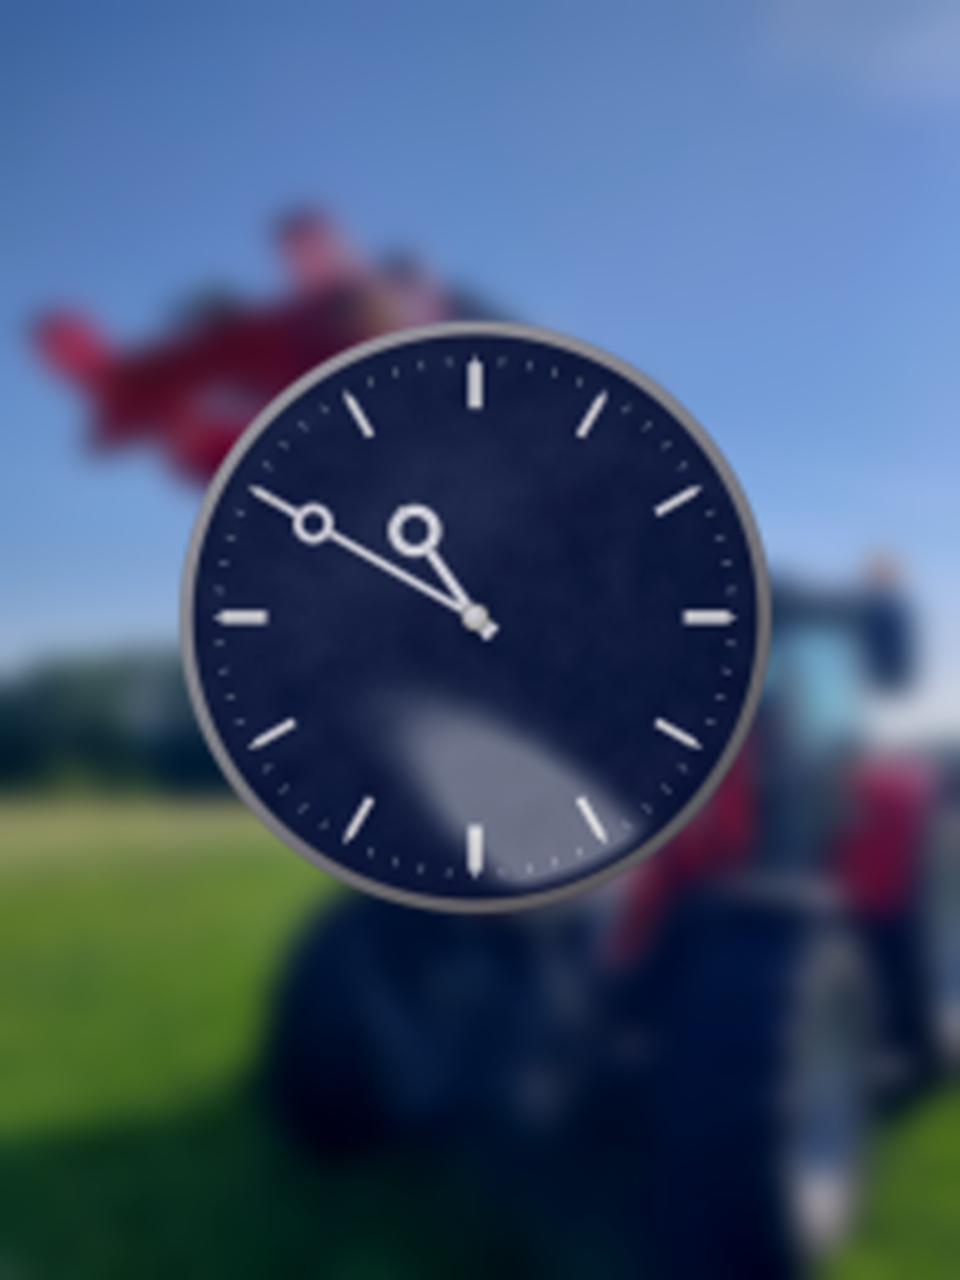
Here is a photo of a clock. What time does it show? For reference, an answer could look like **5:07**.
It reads **10:50**
